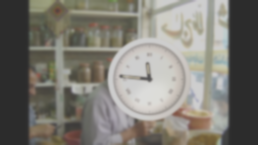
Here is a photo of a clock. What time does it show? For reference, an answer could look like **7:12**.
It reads **11:46**
